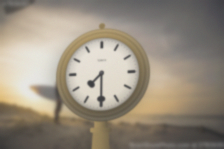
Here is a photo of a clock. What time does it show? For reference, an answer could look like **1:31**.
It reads **7:30**
